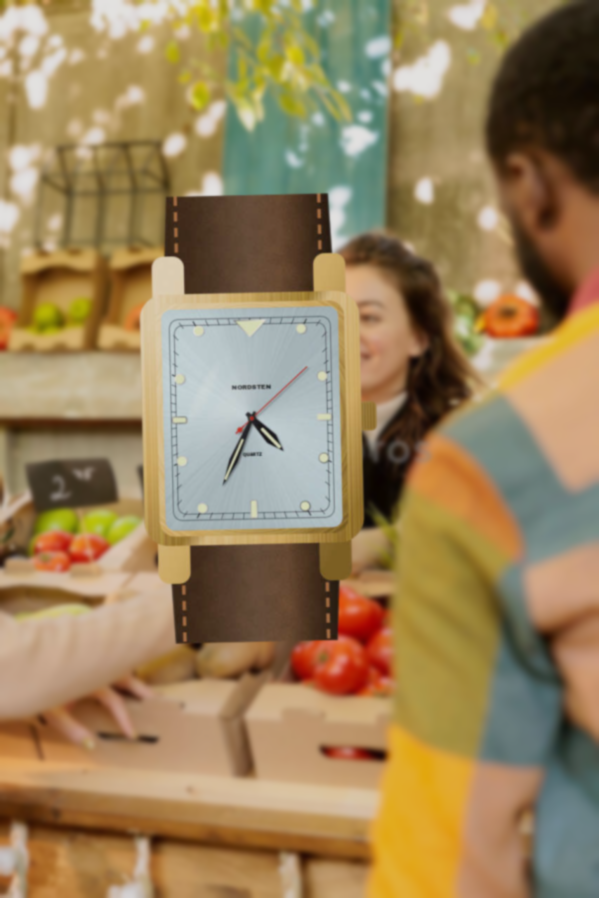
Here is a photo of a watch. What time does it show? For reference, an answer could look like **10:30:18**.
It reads **4:34:08**
